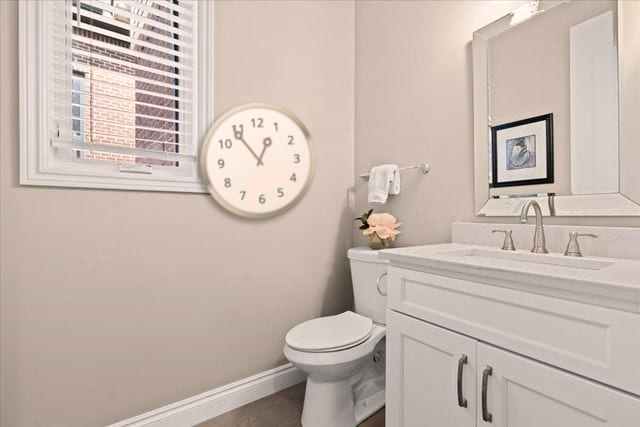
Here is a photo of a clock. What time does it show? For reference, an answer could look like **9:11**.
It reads **12:54**
